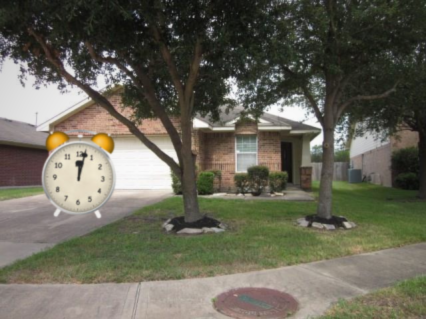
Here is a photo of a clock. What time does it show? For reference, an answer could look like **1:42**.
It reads **12:02**
